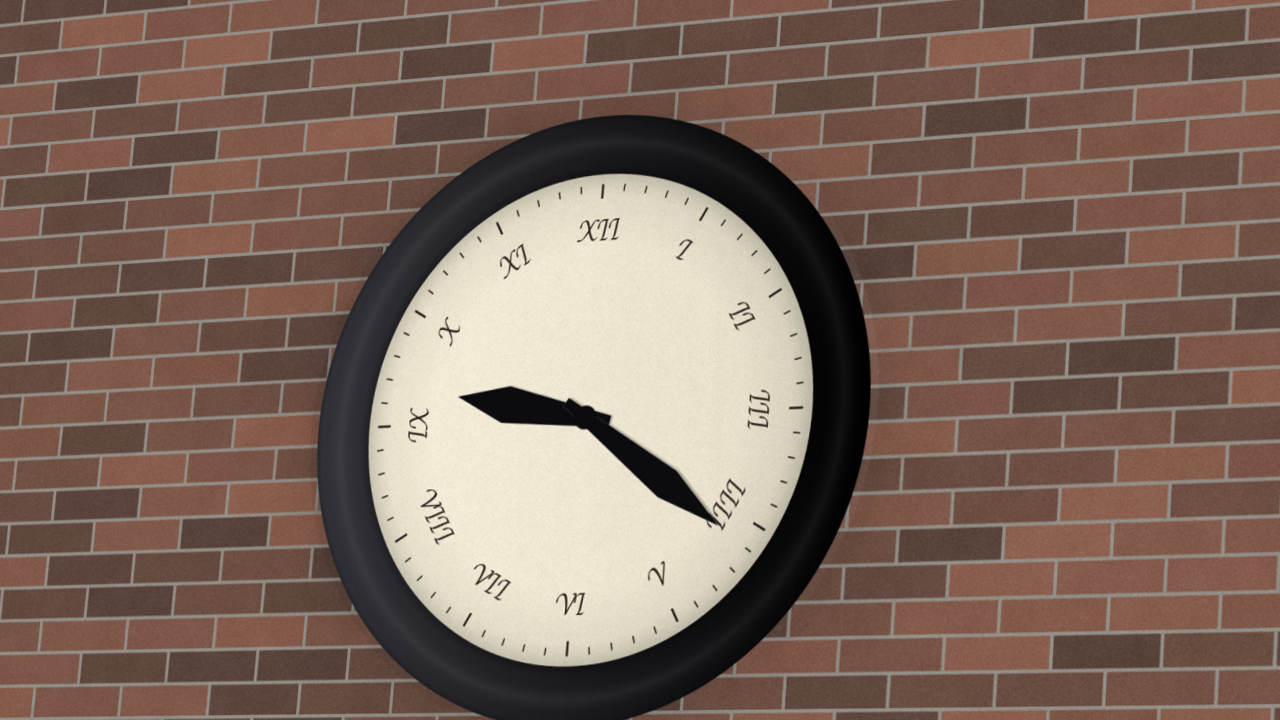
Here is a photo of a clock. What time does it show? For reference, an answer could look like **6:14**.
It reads **9:21**
